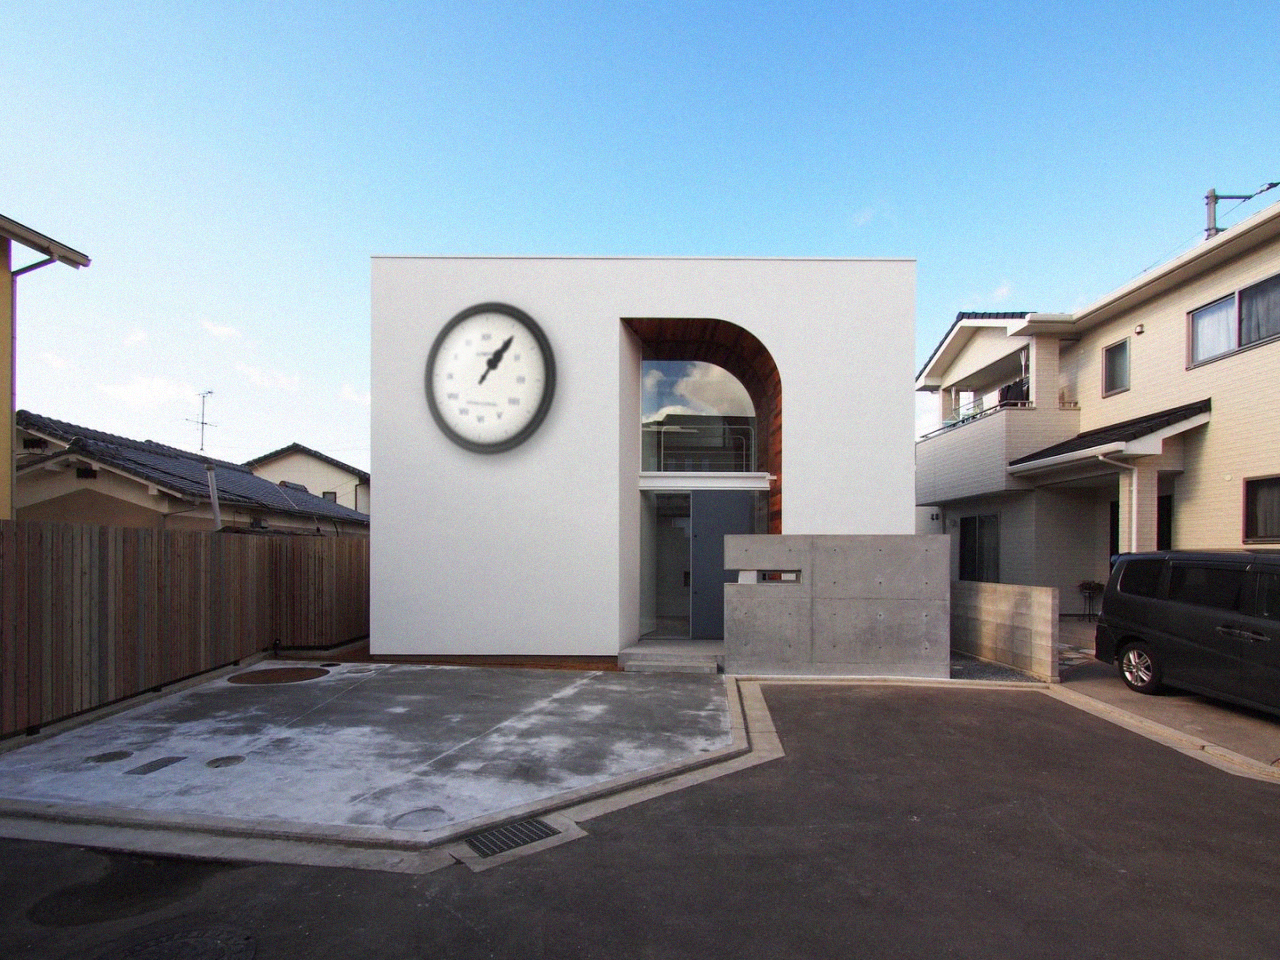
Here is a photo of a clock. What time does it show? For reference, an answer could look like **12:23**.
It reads **1:06**
